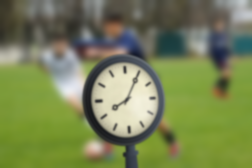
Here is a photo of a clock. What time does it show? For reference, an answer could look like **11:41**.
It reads **8:05**
